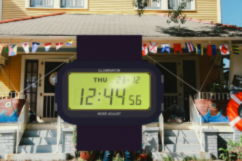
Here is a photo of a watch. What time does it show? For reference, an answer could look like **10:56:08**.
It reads **12:44:56**
